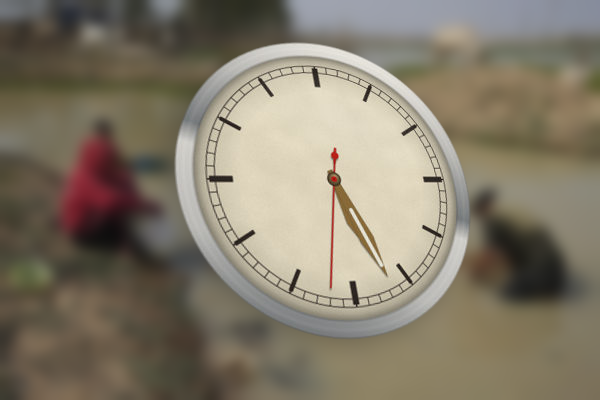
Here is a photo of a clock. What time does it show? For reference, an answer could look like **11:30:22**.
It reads **5:26:32**
